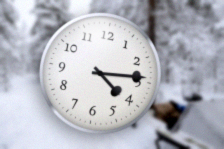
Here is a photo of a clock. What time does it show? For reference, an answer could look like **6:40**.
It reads **4:14**
